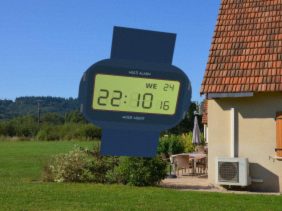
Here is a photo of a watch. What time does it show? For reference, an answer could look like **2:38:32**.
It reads **22:10:16**
